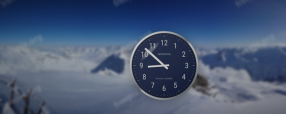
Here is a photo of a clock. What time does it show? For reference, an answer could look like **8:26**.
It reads **8:52**
